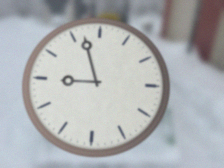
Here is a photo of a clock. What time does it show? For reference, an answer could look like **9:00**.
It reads **8:57**
